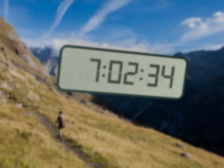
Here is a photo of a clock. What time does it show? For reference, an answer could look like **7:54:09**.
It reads **7:02:34**
